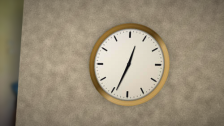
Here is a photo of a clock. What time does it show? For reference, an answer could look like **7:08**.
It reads **12:34**
